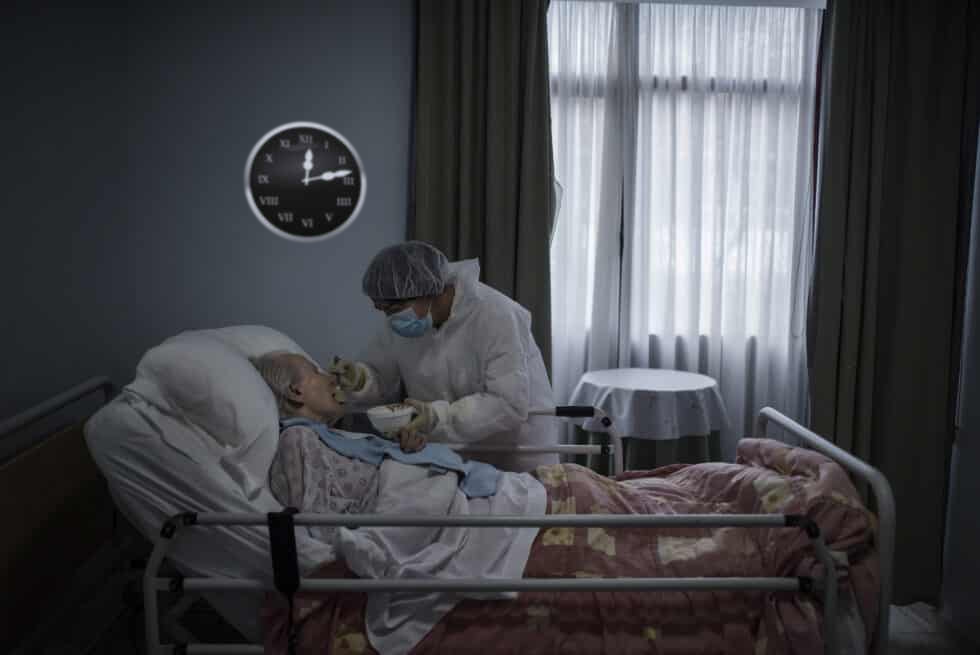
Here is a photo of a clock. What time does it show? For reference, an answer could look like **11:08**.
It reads **12:13**
